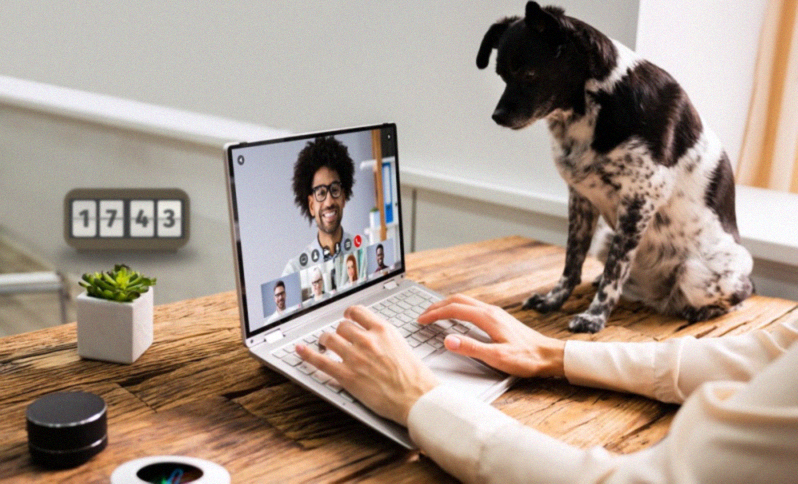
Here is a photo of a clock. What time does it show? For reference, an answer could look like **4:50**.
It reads **17:43**
